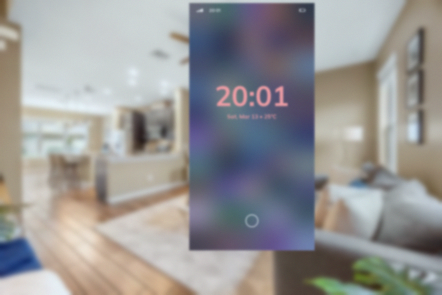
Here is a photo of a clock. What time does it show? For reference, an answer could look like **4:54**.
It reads **20:01**
